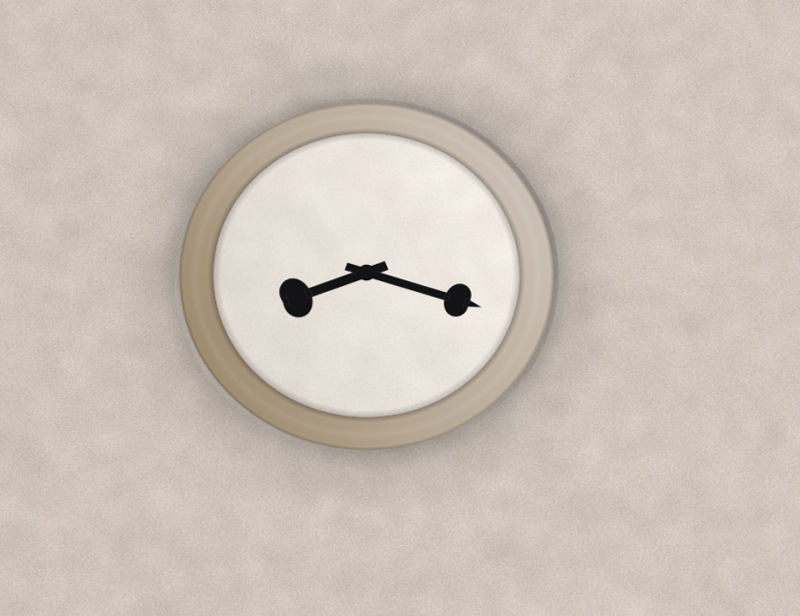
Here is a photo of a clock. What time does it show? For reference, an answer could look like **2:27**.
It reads **8:18**
